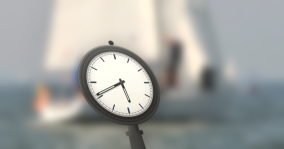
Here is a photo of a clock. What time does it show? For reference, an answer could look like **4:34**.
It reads **5:41**
